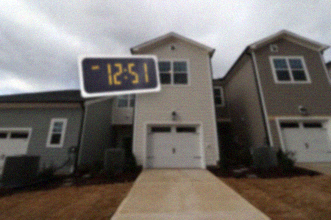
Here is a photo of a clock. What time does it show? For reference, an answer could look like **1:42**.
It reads **12:51**
